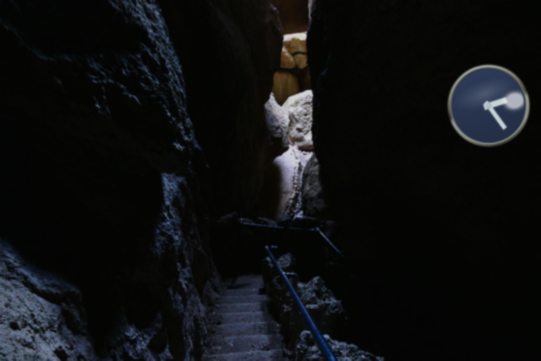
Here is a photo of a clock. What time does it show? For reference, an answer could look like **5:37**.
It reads **2:24**
